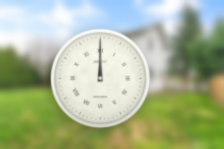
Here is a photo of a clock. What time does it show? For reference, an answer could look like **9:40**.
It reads **12:00**
